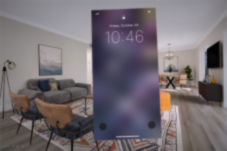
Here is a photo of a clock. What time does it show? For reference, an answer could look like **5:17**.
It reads **10:46**
